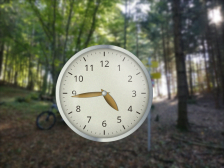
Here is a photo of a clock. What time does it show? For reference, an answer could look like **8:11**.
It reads **4:44**
